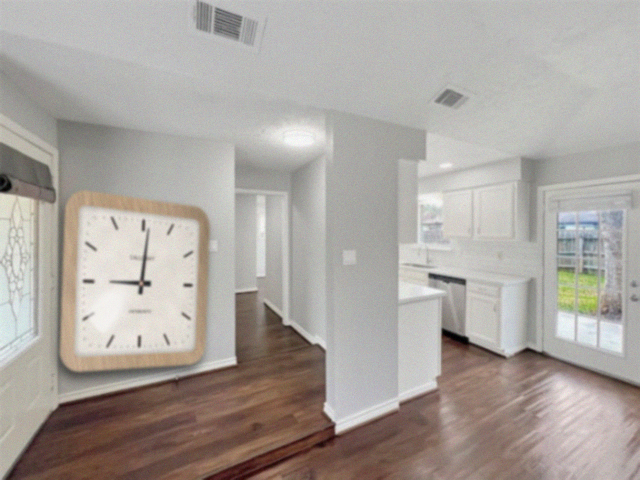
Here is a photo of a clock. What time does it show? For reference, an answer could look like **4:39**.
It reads **9:01**
